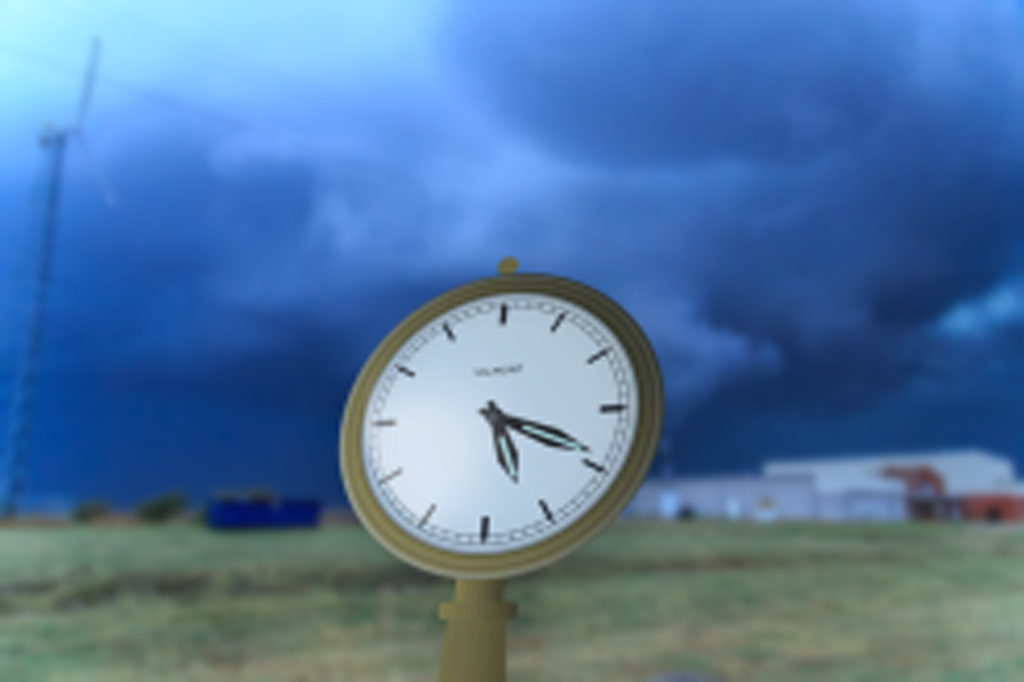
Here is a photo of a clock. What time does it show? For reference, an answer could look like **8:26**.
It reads **5:19**
